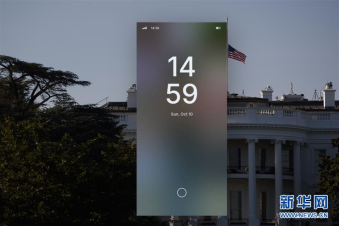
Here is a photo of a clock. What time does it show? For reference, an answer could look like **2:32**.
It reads **14:59**
